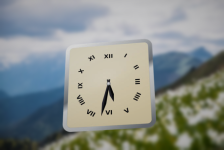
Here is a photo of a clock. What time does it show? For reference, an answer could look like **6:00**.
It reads **5:32**
